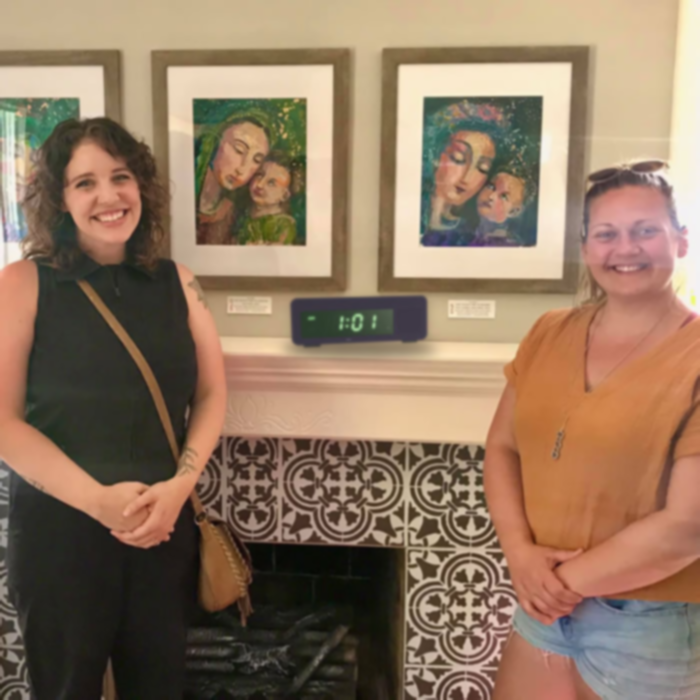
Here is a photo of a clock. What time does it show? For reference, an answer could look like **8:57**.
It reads **1:01**
